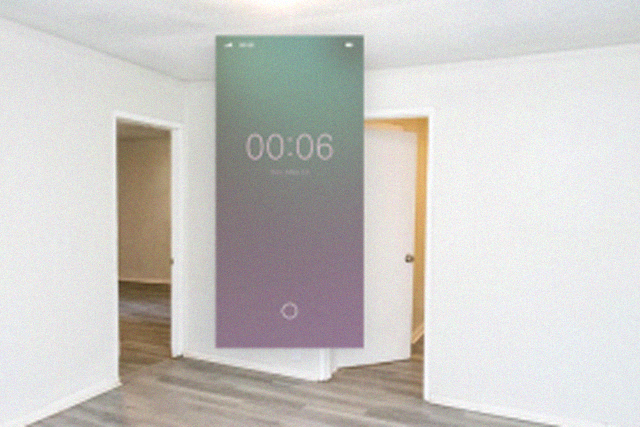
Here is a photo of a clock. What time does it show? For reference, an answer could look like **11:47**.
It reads **0:06**
